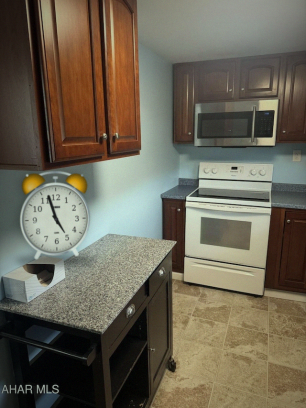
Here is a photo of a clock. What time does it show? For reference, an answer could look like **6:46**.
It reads **4:57**
